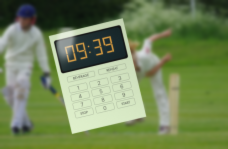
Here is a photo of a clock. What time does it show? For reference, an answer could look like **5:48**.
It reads **9:39**
